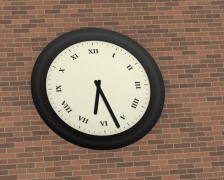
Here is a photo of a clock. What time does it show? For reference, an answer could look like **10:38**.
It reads **6:27**
